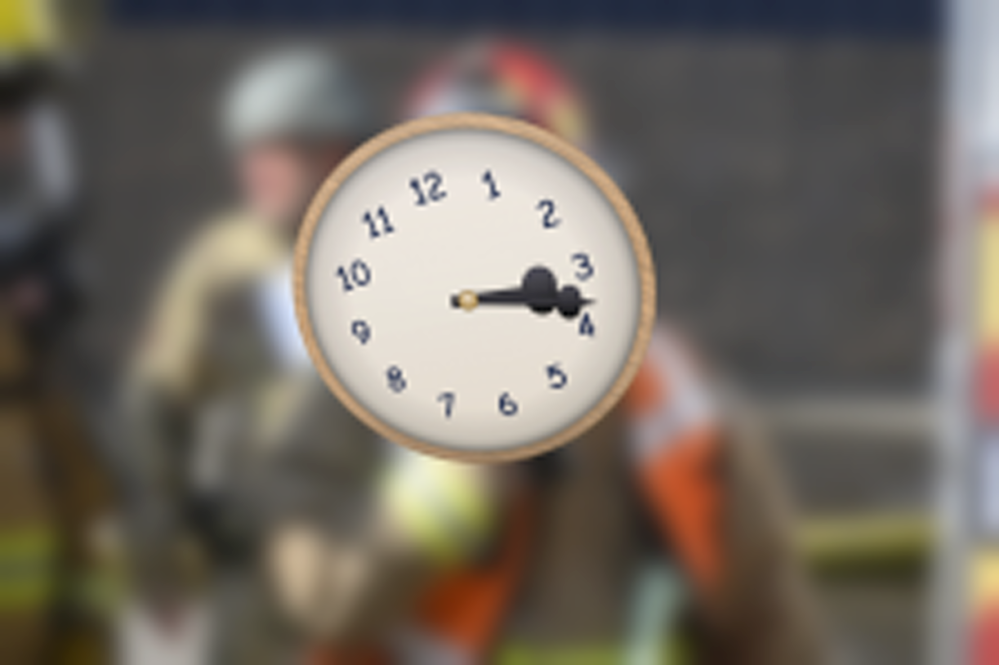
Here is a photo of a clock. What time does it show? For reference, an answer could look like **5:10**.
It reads **3:18**
